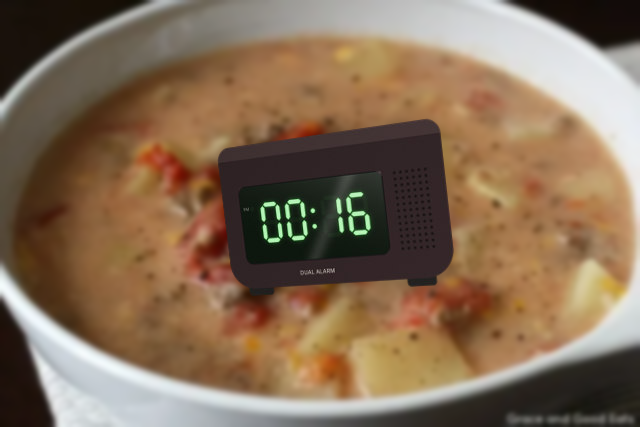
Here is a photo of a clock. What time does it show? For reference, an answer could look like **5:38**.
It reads **0:16**
